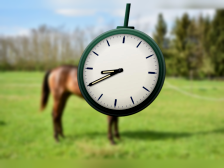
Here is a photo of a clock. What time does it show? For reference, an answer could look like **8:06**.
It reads **8:40**
